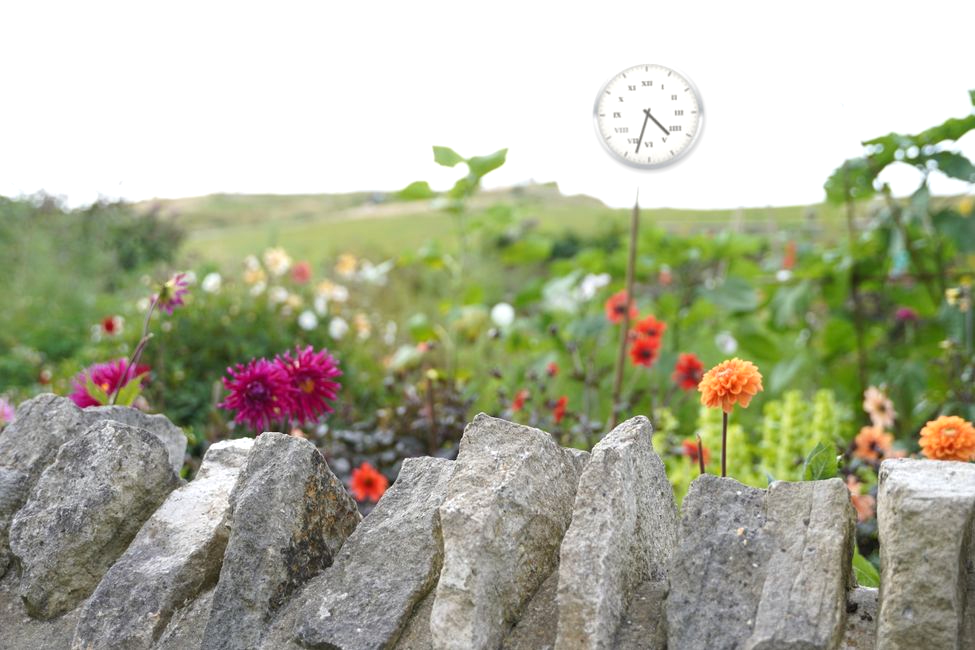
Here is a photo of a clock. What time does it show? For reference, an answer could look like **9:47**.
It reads **4:33**
